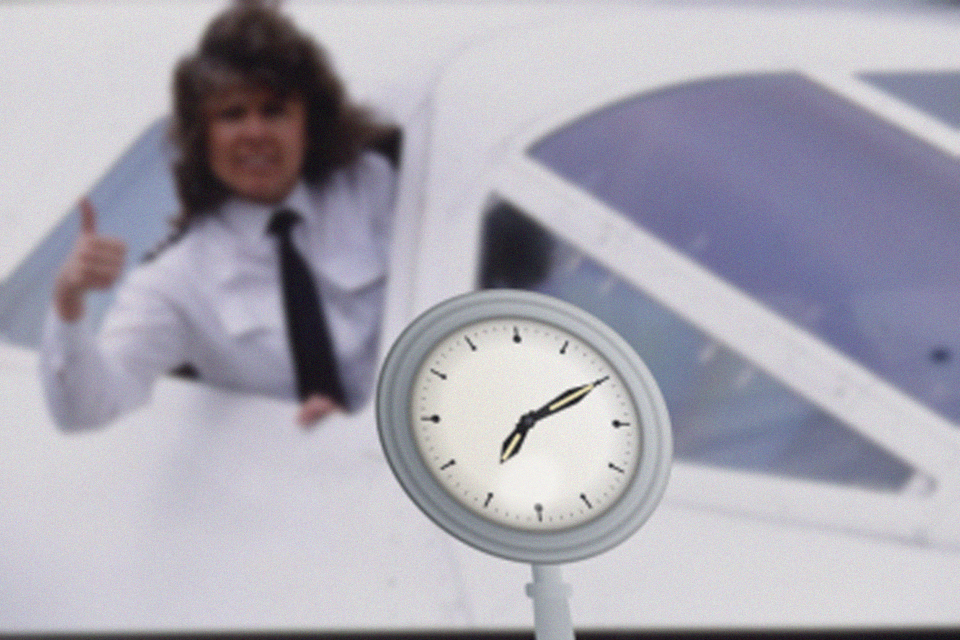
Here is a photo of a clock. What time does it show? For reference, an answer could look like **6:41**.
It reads **7:10**
